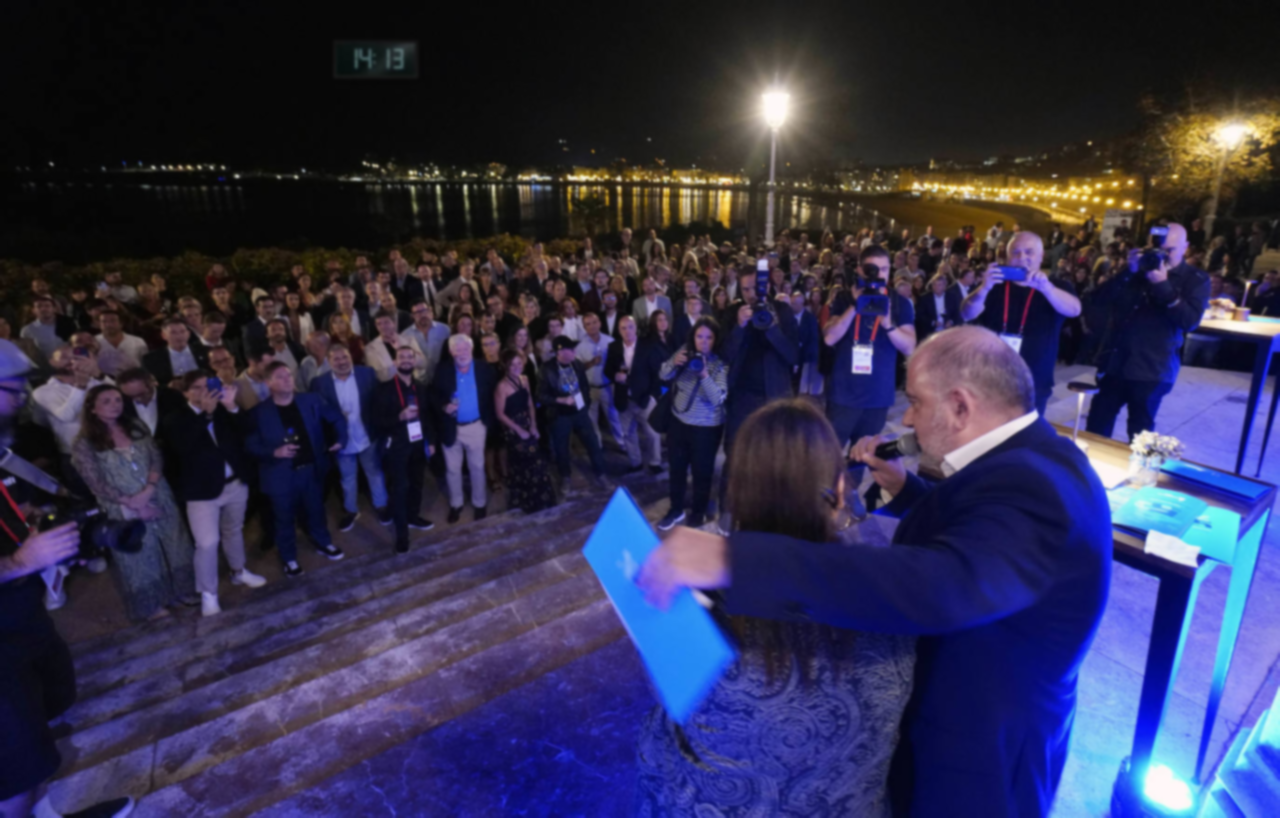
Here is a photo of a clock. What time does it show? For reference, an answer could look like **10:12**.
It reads **14:13**
